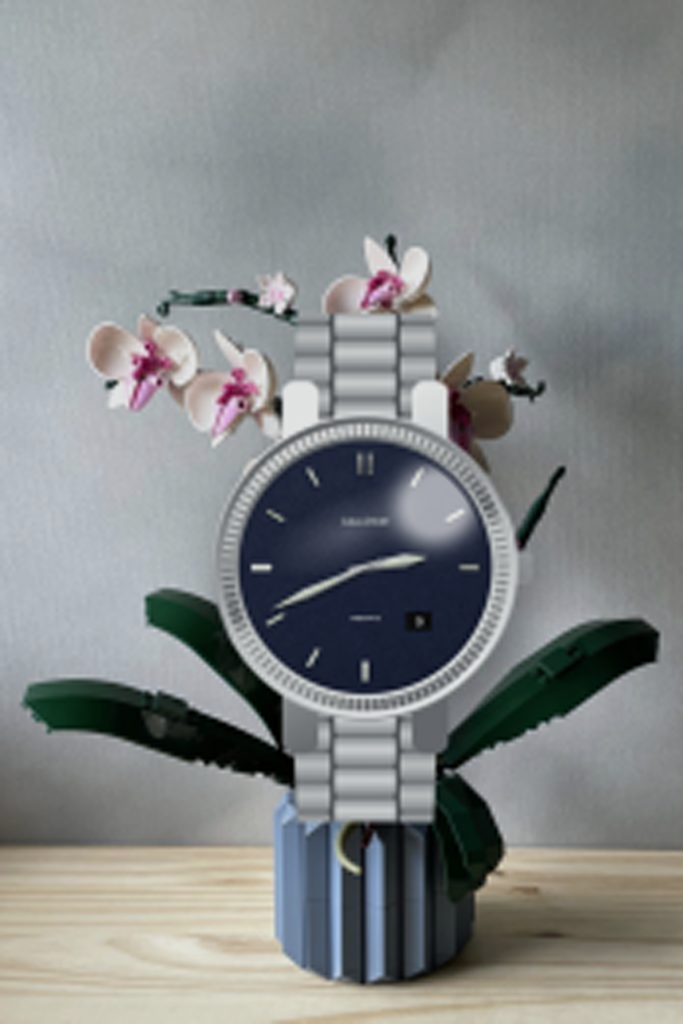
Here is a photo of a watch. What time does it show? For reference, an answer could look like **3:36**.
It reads **2:41**
